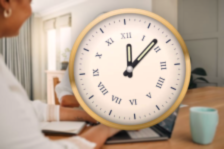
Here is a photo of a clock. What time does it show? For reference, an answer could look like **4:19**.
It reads **12:08**
